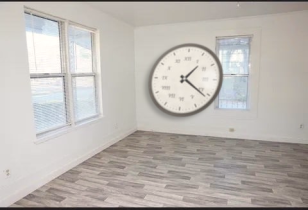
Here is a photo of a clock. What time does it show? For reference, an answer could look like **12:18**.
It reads **1:21**
